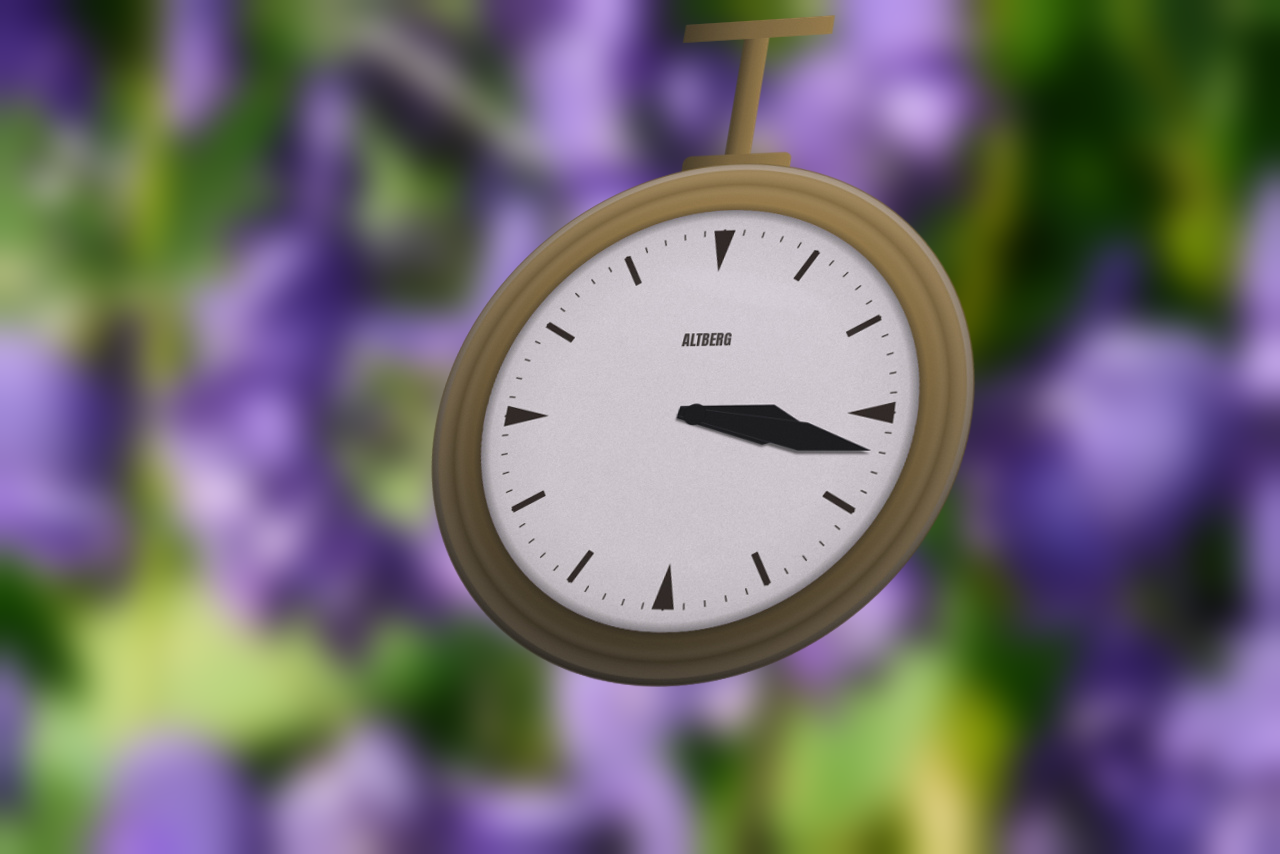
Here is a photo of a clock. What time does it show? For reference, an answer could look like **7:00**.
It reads **3:17**
